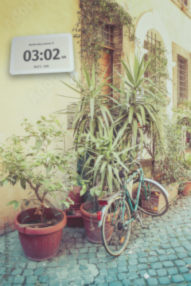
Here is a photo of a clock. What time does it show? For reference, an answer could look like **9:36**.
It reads **3:02**
